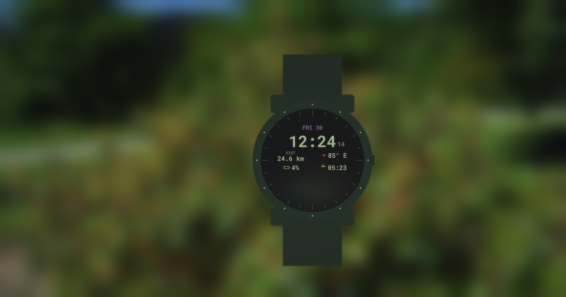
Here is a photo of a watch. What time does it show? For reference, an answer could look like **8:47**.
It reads **12:24**
